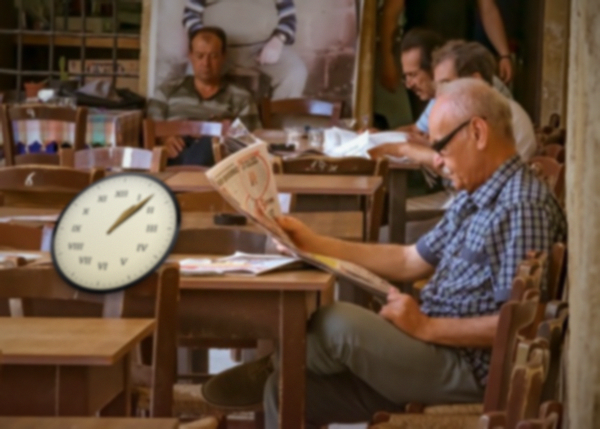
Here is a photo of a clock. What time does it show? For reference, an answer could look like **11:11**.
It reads **1:07**
